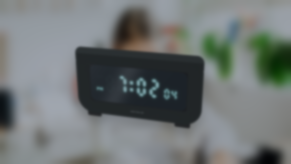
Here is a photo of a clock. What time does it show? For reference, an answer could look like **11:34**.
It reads **7:02**
